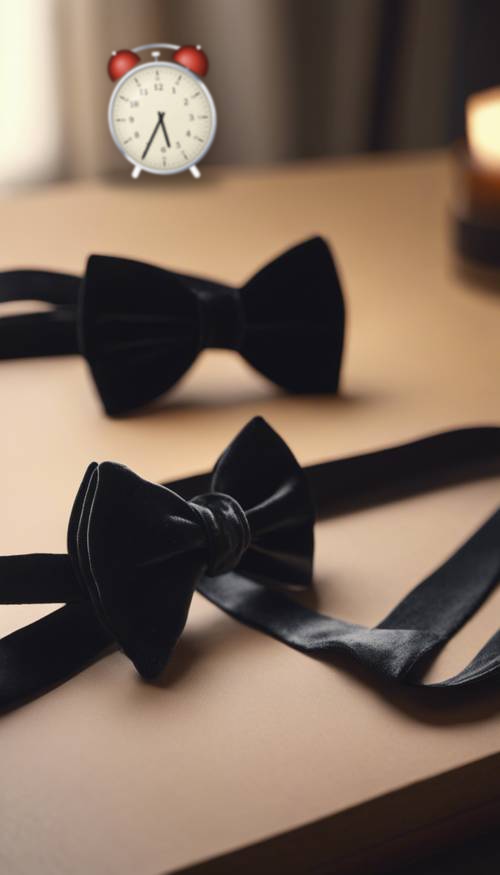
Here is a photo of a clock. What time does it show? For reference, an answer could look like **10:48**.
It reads **5:35**
